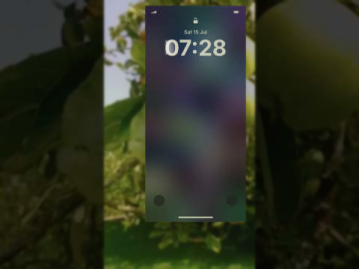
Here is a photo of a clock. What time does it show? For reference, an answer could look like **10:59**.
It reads **7:28**
